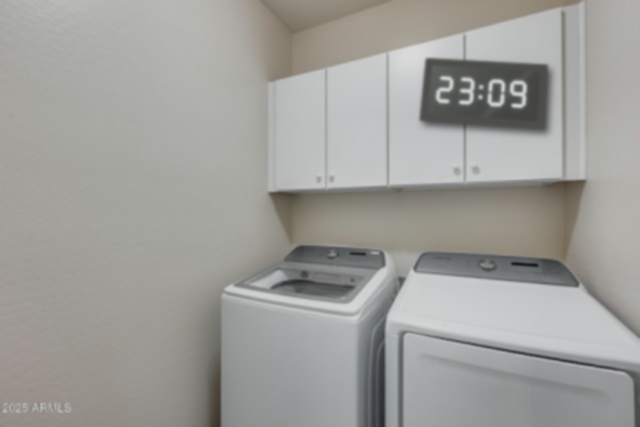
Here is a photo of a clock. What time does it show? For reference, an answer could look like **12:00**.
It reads **23:09**
